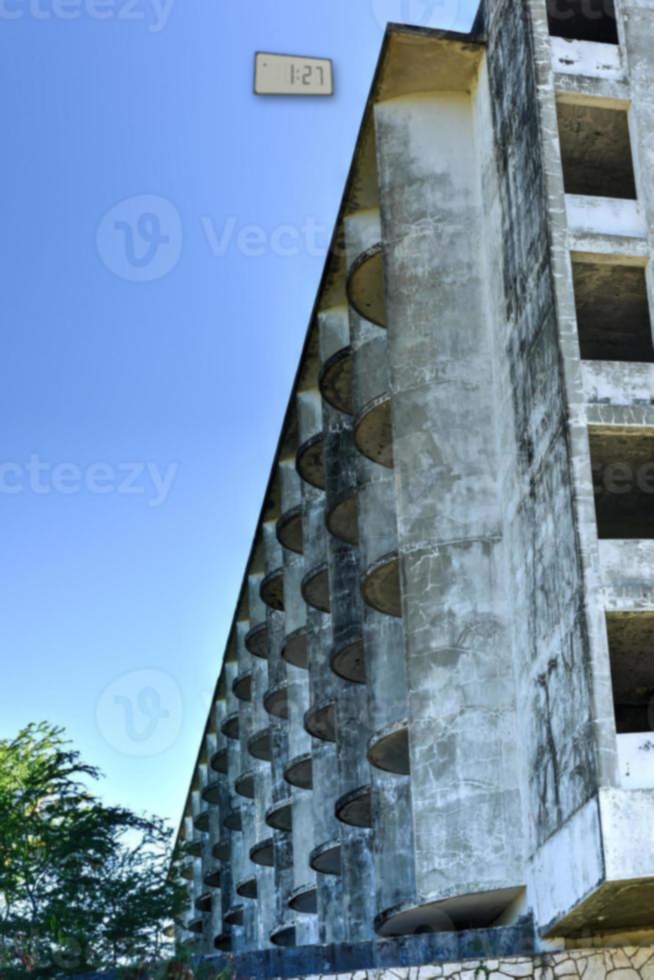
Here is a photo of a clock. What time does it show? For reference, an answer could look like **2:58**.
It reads **1:27**
